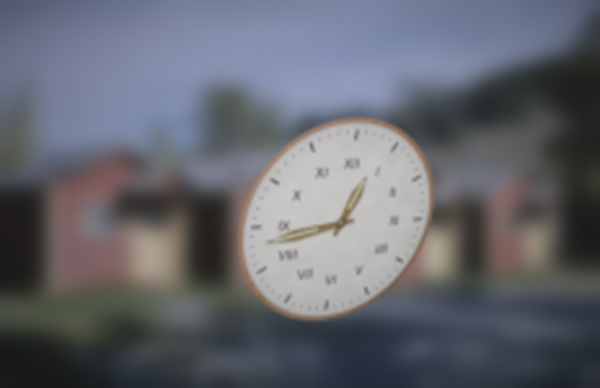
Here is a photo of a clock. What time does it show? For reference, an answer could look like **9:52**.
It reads **12:43**
